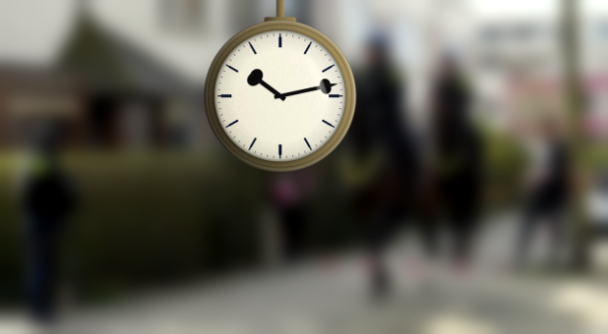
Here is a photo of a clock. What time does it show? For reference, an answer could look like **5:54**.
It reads **10:13**
